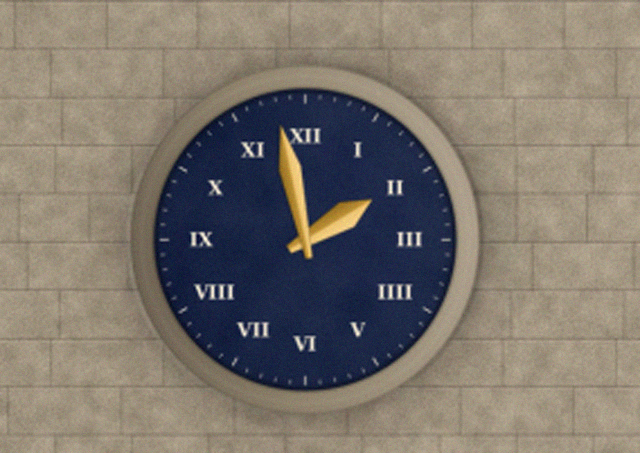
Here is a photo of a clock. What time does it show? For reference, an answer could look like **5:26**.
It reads **1:58**
